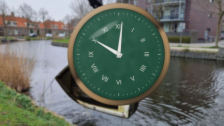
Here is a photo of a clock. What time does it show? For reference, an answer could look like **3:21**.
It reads **10:01**
